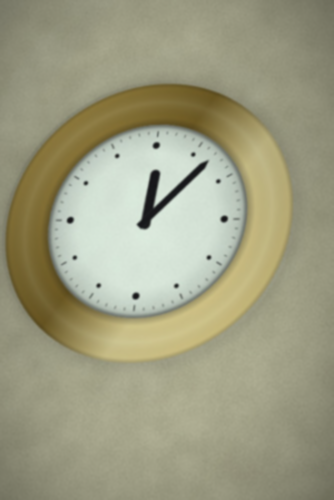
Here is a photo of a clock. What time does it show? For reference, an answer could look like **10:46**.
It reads **12:07**
